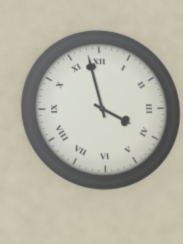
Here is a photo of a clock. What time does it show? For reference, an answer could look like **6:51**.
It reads **3:58**
